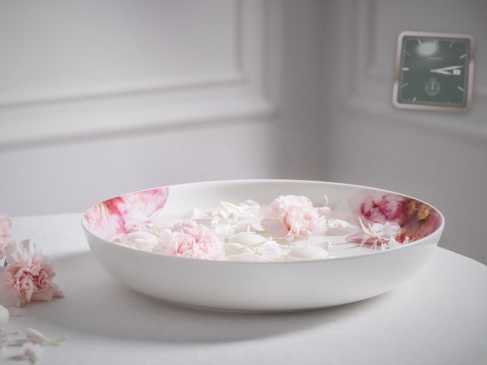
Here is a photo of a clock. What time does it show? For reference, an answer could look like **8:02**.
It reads **3:13**
